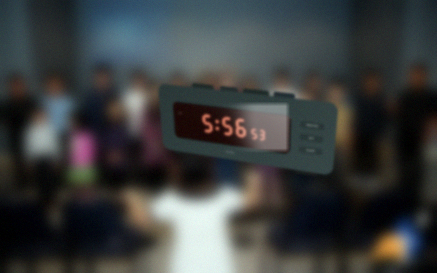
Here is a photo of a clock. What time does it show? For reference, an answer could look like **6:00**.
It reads **5:56**
